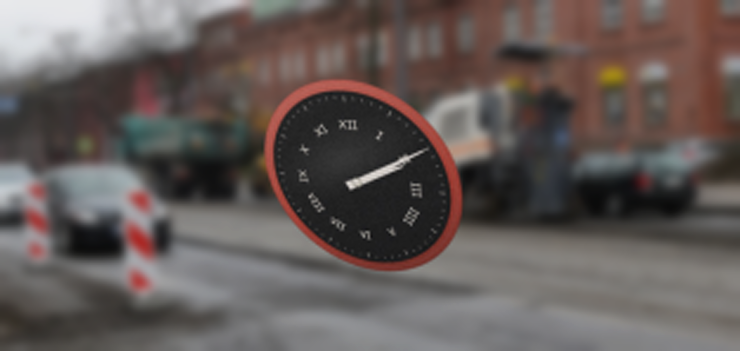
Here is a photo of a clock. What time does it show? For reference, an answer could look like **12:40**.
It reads **2:10**
